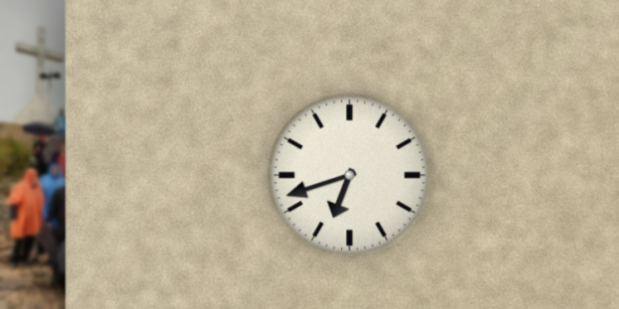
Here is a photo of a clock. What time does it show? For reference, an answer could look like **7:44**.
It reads **6:42**
